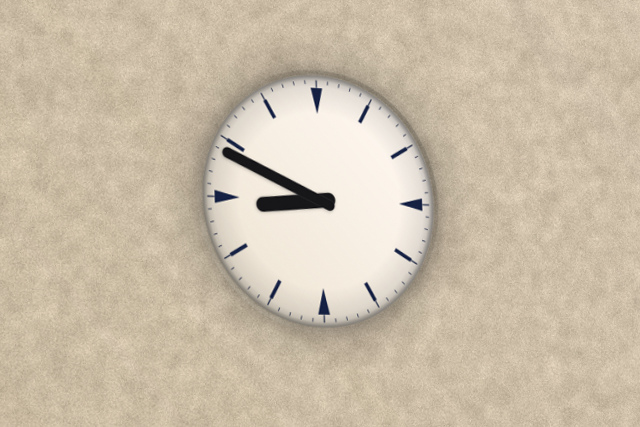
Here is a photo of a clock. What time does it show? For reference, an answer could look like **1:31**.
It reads **8:49**
